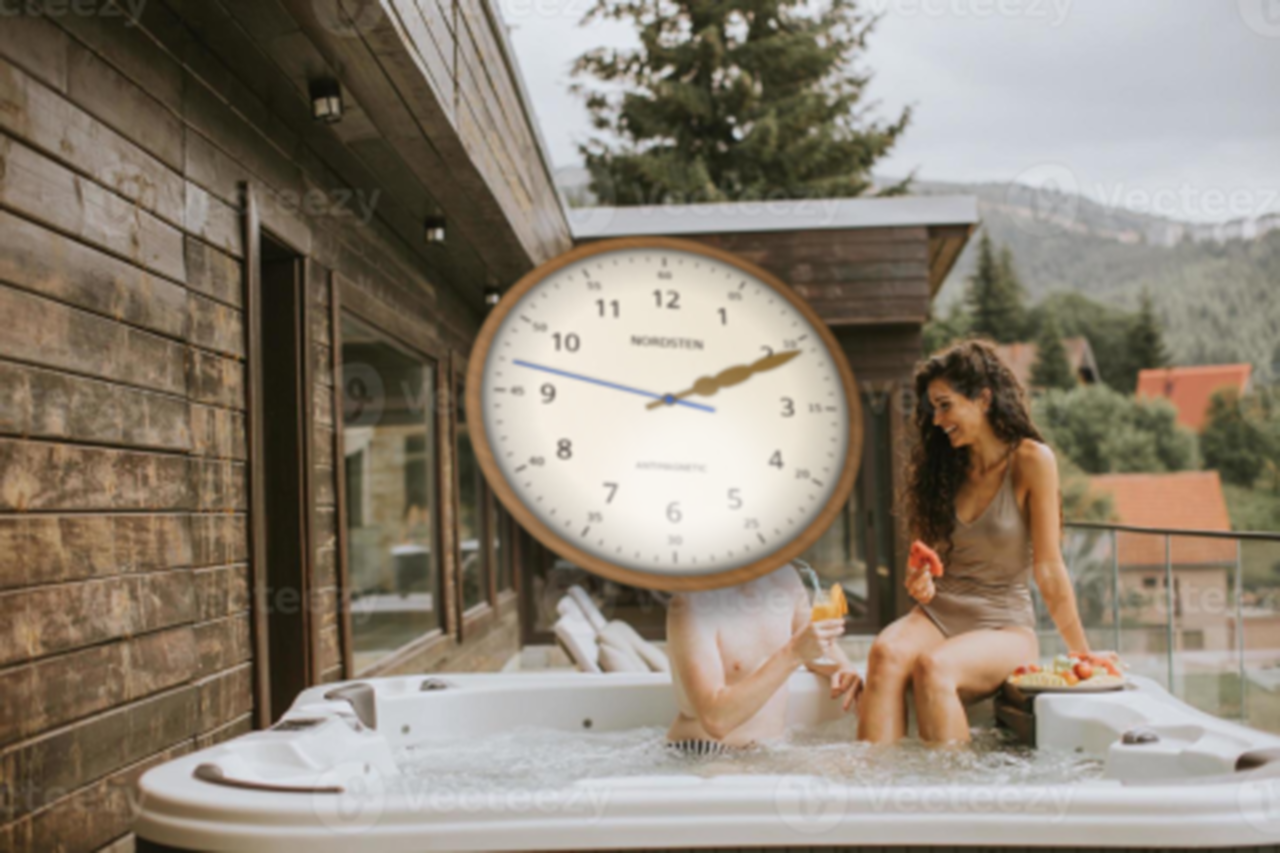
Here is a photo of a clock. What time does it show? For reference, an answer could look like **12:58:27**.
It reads **2:10:47**
